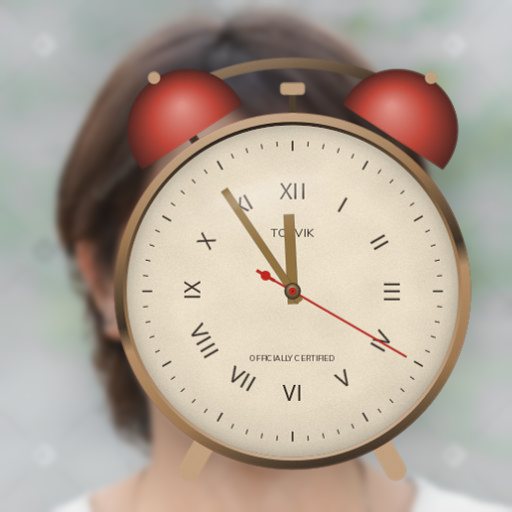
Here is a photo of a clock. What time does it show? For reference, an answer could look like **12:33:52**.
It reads **11:54:20**
